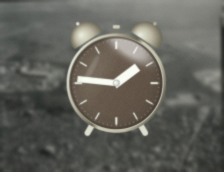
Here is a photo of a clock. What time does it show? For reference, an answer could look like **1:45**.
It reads **1:46**
